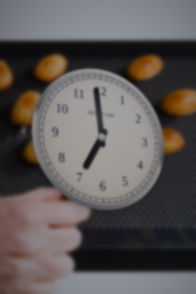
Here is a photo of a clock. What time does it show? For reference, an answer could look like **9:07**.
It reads **6:59**
